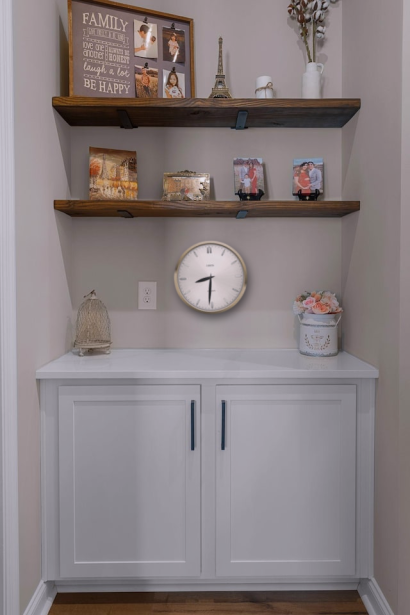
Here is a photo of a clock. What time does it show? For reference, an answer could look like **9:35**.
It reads **8:31**
